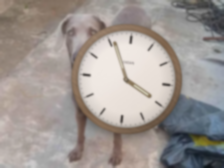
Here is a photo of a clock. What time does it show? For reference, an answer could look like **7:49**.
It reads **3:56**
